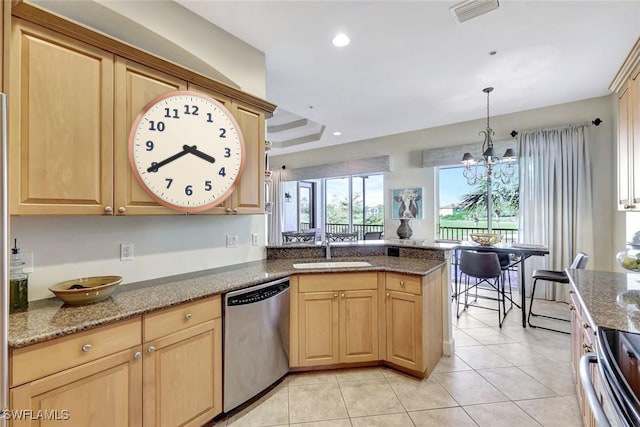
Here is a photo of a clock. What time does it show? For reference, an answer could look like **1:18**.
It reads **3:40**
